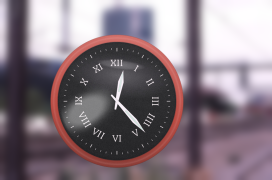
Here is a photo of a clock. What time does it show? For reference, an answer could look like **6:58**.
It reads **12:23**
